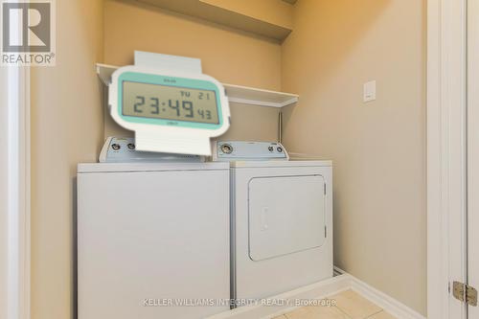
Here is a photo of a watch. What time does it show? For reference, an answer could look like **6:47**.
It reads **23:49**
